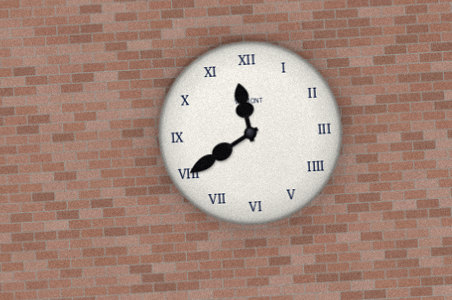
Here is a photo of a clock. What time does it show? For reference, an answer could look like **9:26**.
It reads **11:40**
